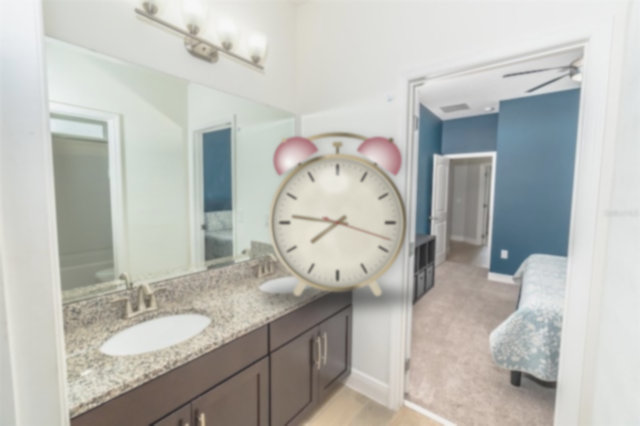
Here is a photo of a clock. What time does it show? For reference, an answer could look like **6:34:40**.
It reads **7:46:18**
